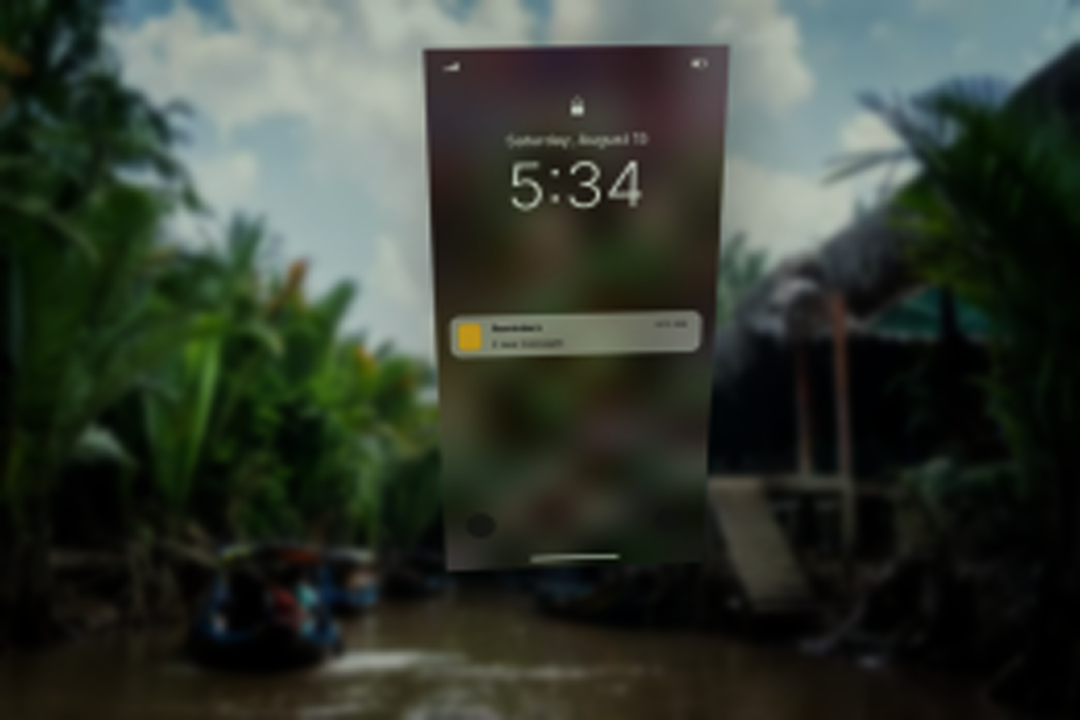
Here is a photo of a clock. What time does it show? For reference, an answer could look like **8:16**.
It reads **5:34**
